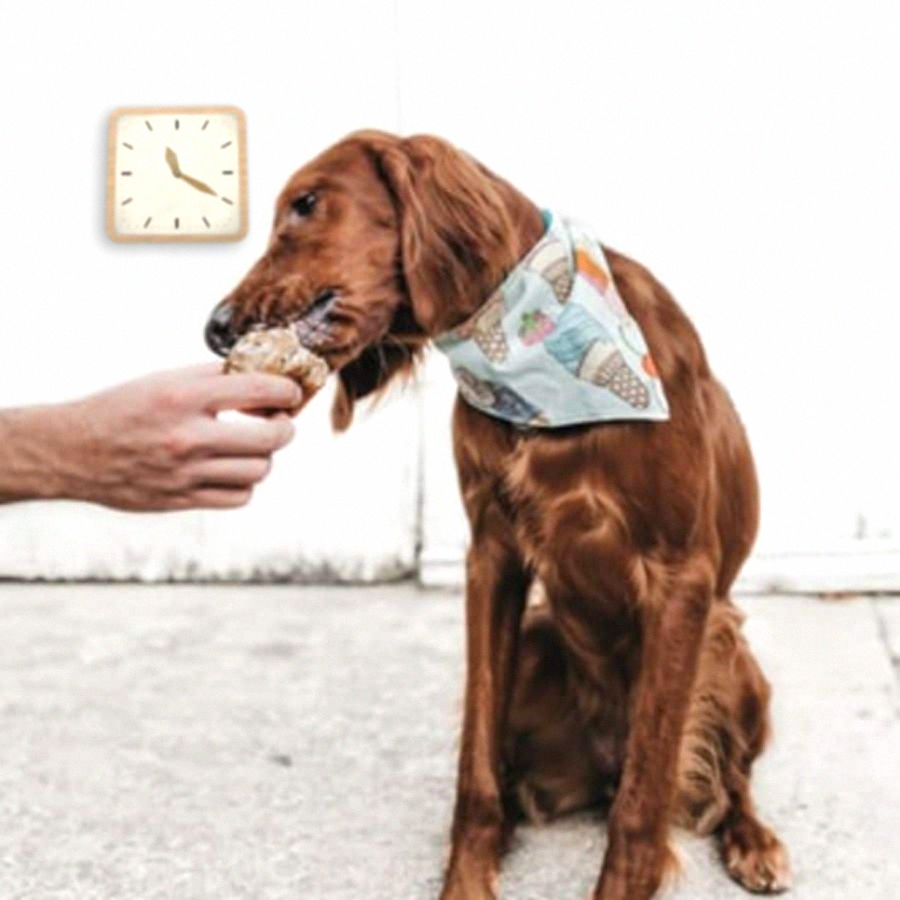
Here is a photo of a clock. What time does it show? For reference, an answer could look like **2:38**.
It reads **11:20**
